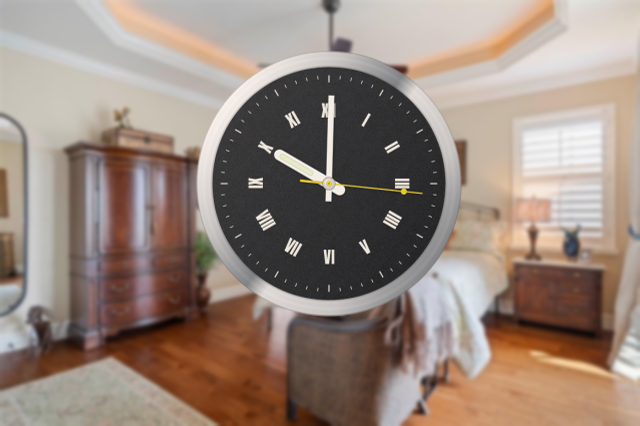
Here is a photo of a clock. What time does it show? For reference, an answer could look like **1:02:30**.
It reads **10:00:16**
